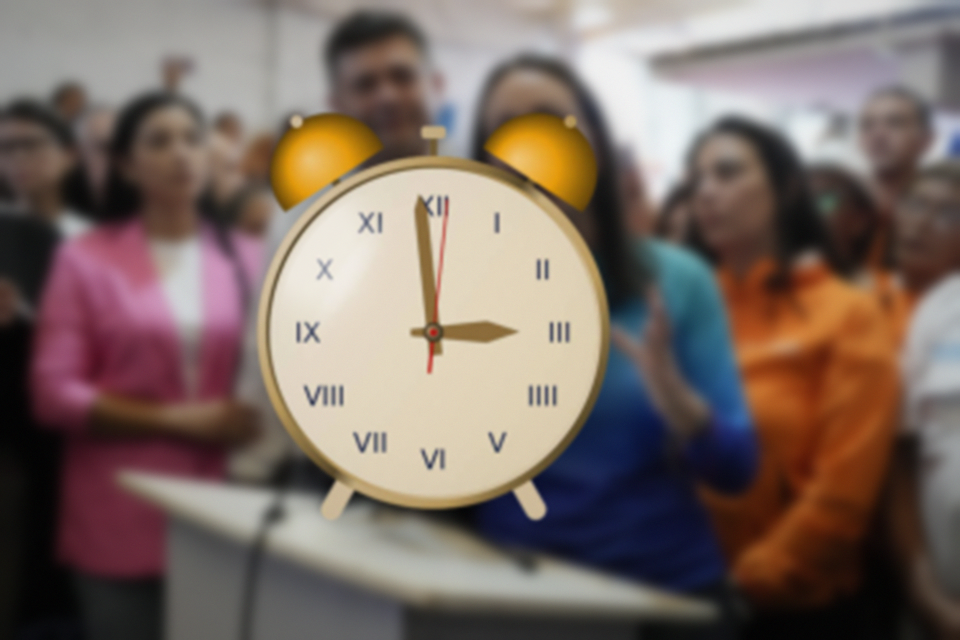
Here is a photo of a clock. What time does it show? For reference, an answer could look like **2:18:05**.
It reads **2:59:01**
